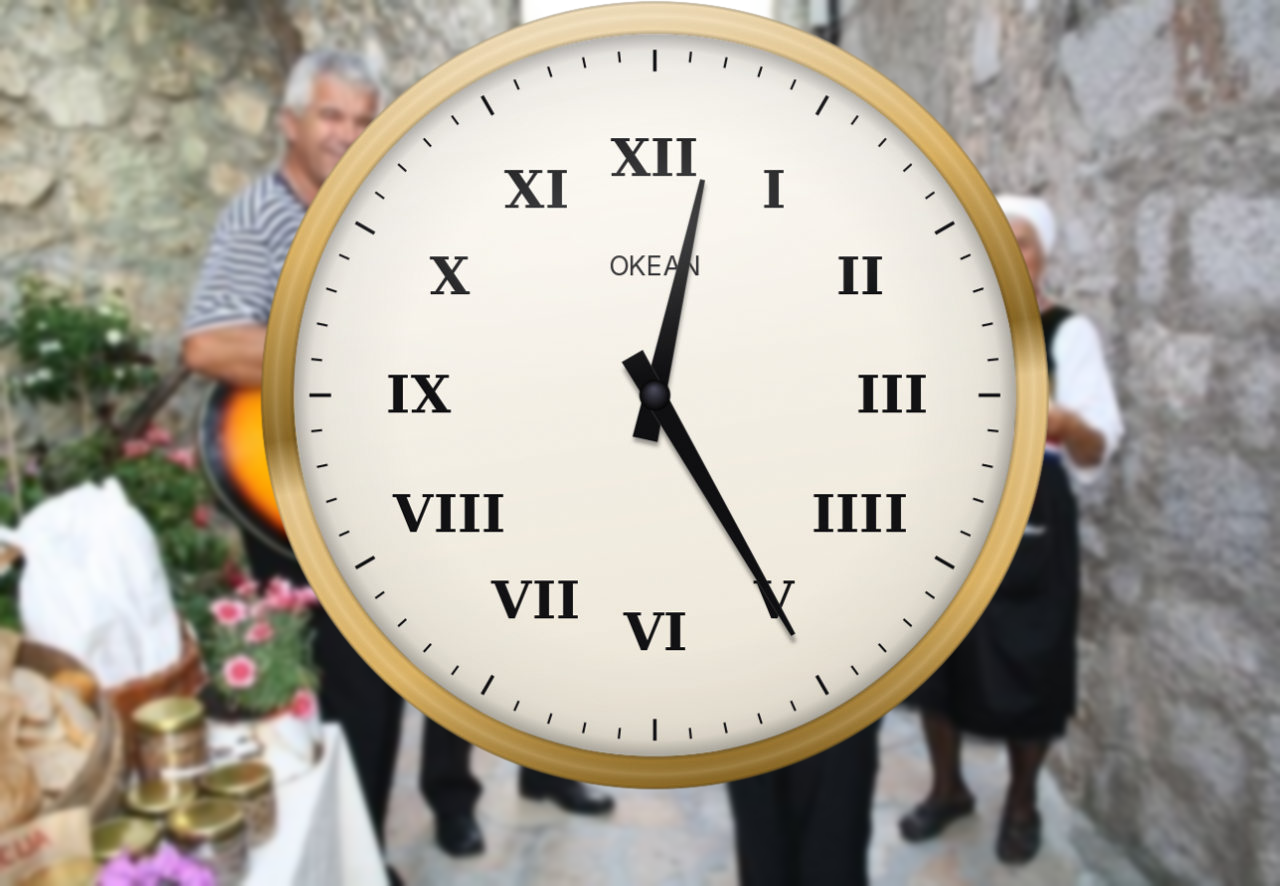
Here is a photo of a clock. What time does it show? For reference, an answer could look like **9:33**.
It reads **12:25**
